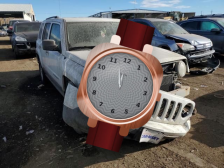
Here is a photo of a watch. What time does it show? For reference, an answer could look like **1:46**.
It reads **11:57**
